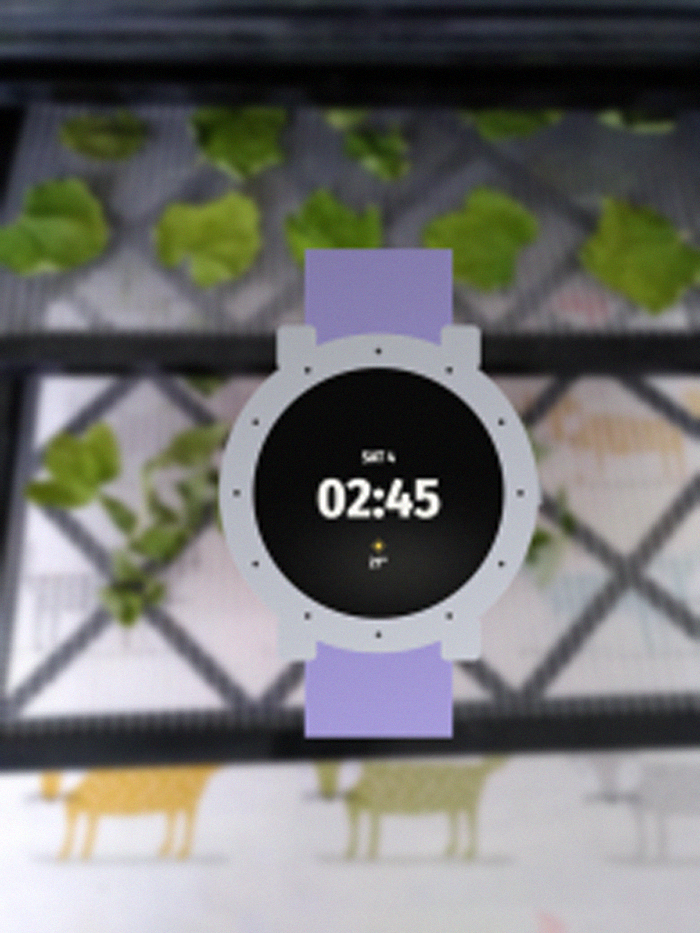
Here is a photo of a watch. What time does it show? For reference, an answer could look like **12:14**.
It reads **2:45**
